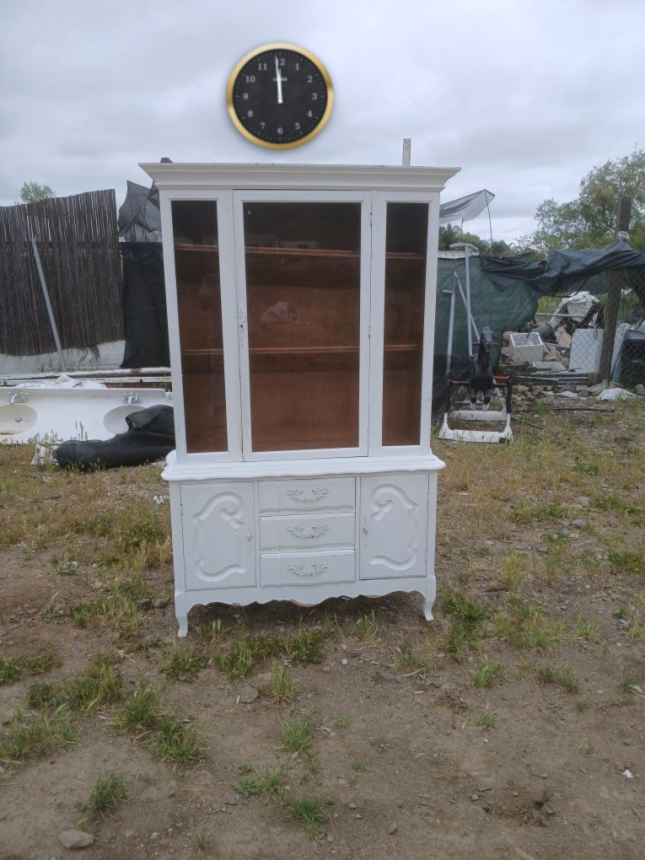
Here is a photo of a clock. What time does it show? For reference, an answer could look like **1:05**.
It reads **11:59**
